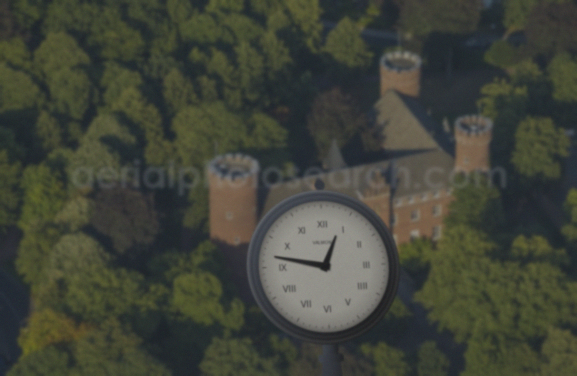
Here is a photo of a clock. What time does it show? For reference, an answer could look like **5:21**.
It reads **12:47**
